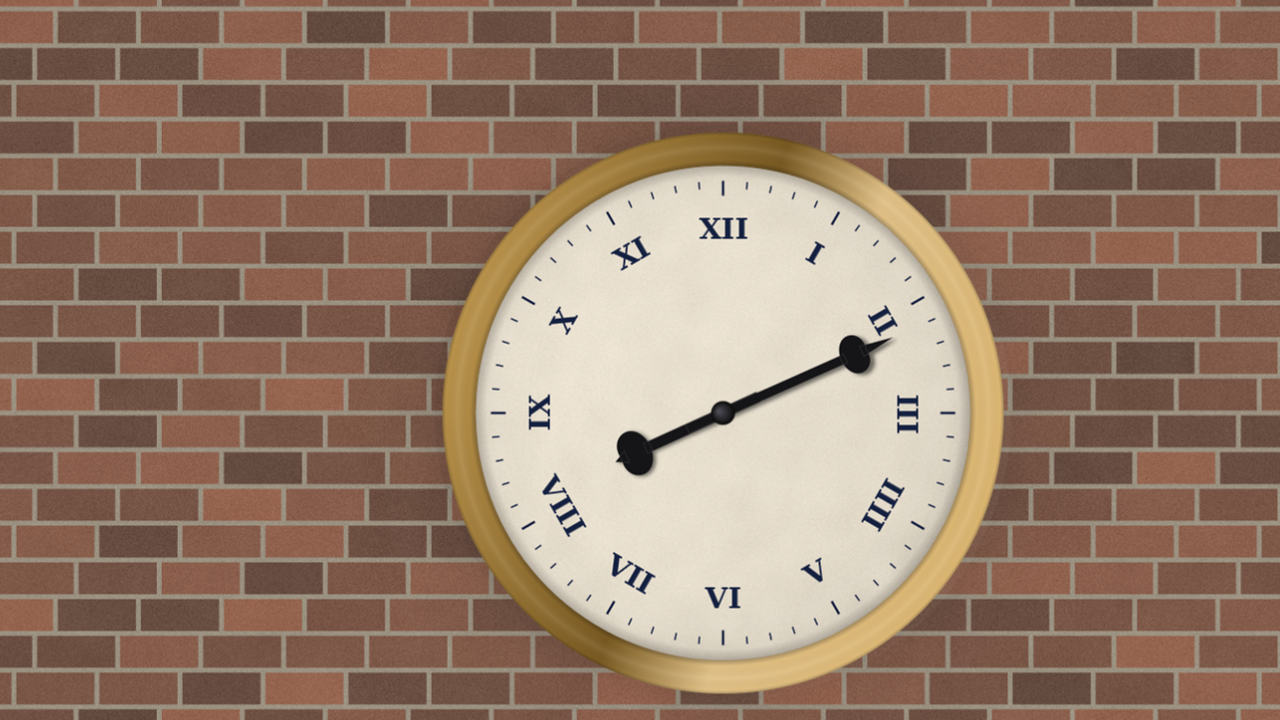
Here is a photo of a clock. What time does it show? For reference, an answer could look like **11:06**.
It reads **8:11**
